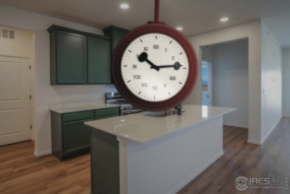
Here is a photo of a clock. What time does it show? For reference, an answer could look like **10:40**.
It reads **10:14**
